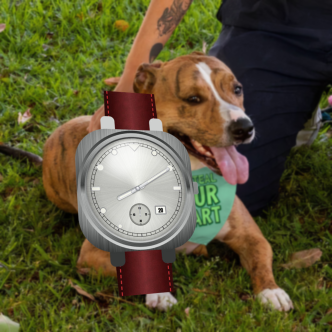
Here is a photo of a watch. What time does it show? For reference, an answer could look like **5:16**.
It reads **8:10**
